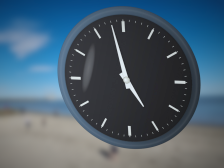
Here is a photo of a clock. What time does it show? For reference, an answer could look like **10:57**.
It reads **4:58**
